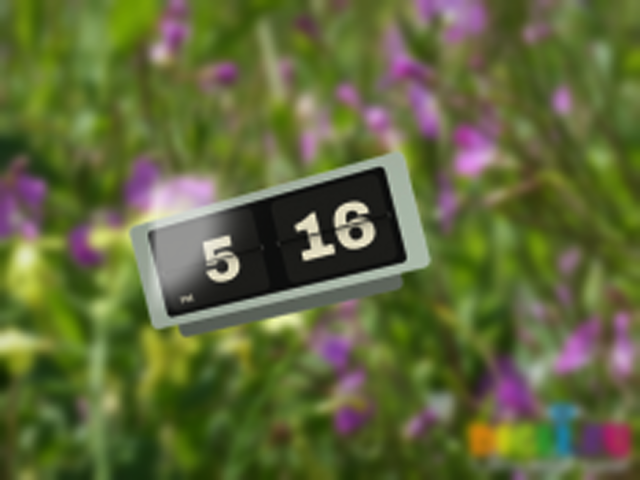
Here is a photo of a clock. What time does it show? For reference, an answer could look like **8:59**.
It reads **5:16**
